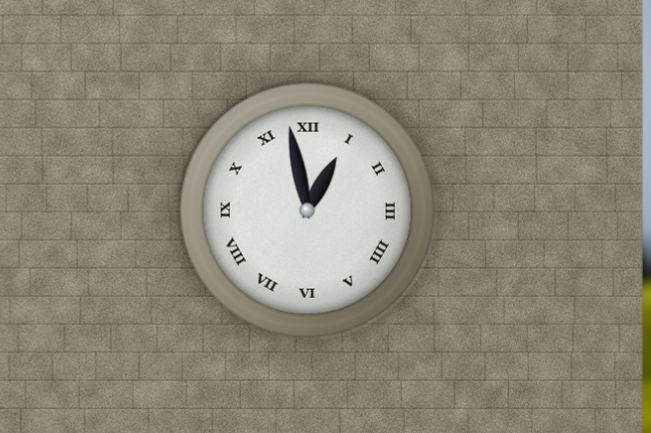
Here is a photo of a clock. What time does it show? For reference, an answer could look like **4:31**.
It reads **12:58**
